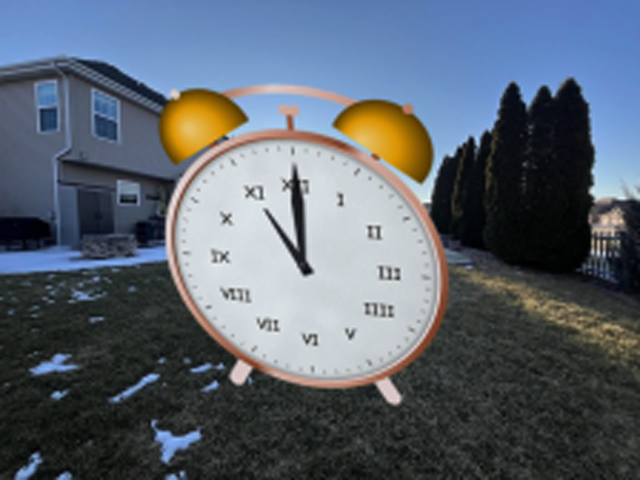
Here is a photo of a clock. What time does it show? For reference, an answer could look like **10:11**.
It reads **11:00**
